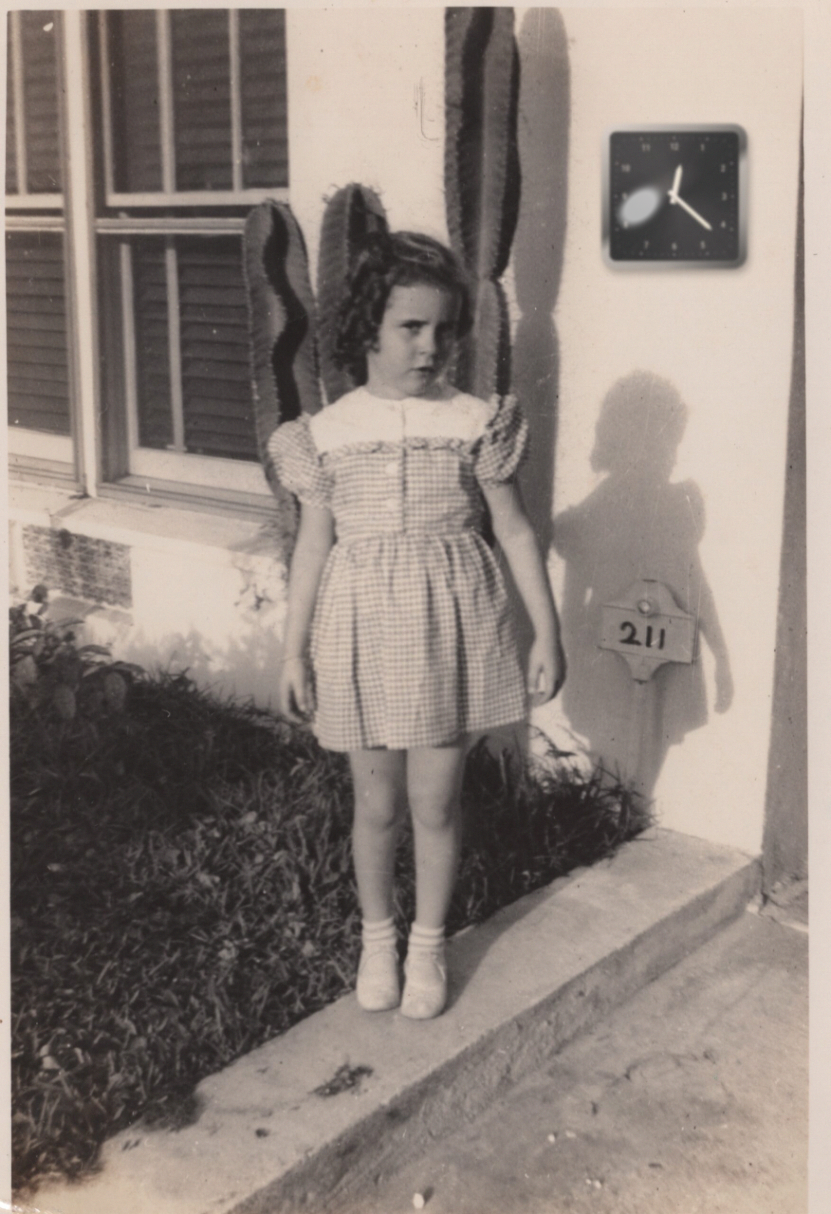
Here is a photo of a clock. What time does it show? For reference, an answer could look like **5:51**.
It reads **12:22**
